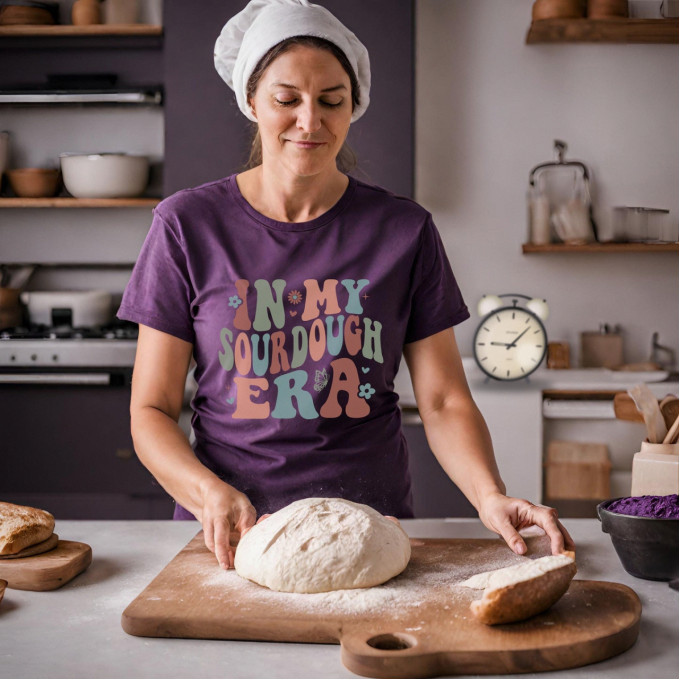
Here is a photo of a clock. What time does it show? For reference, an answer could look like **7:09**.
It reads **9:07**
